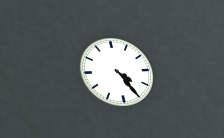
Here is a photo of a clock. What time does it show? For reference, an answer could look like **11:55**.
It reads **4:25**
